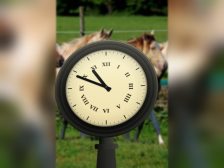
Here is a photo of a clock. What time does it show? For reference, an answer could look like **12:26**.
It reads **10:49**
